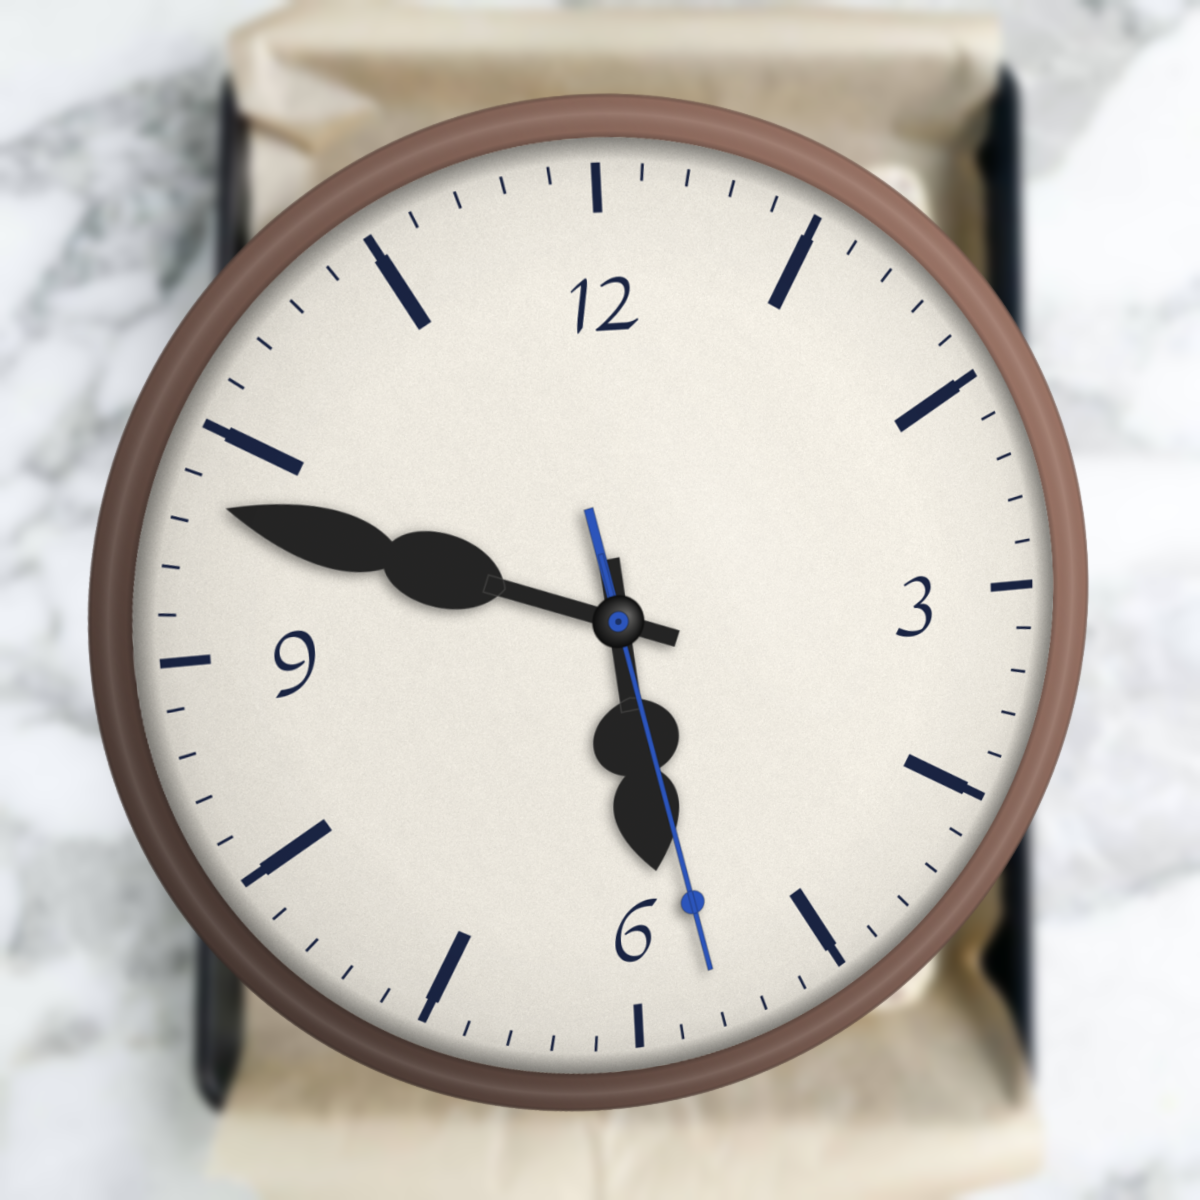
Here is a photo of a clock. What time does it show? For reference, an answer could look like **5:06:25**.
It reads **5:48:28**
